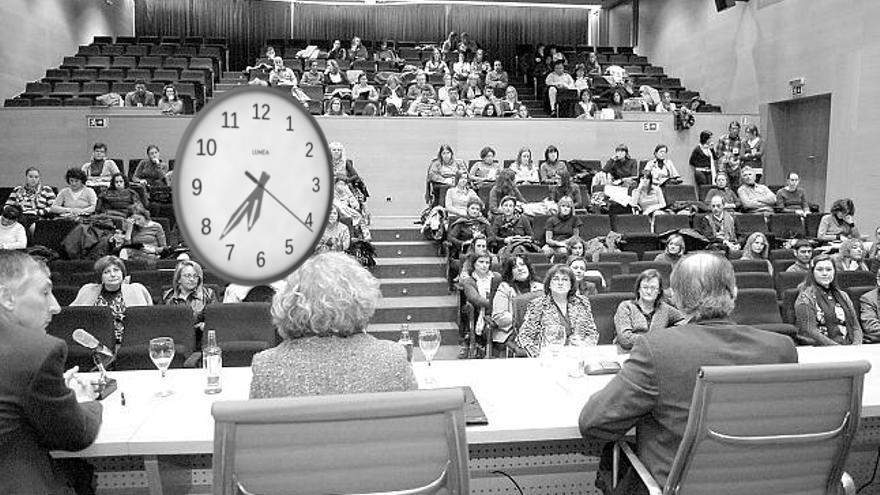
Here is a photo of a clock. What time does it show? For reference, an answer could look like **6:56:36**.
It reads **6:37:21**
